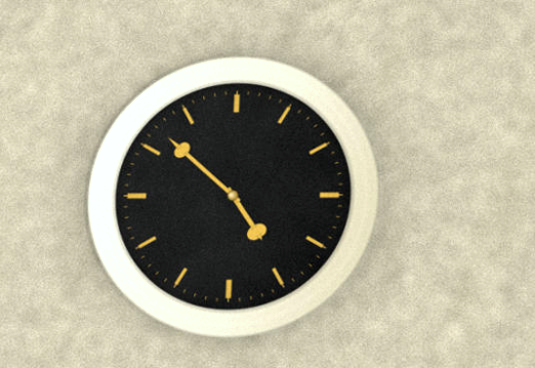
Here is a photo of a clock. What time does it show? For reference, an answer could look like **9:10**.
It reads **4:52**
